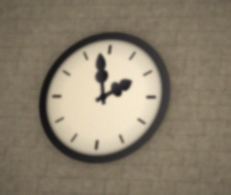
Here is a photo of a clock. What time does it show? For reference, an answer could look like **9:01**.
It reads **1:58**
